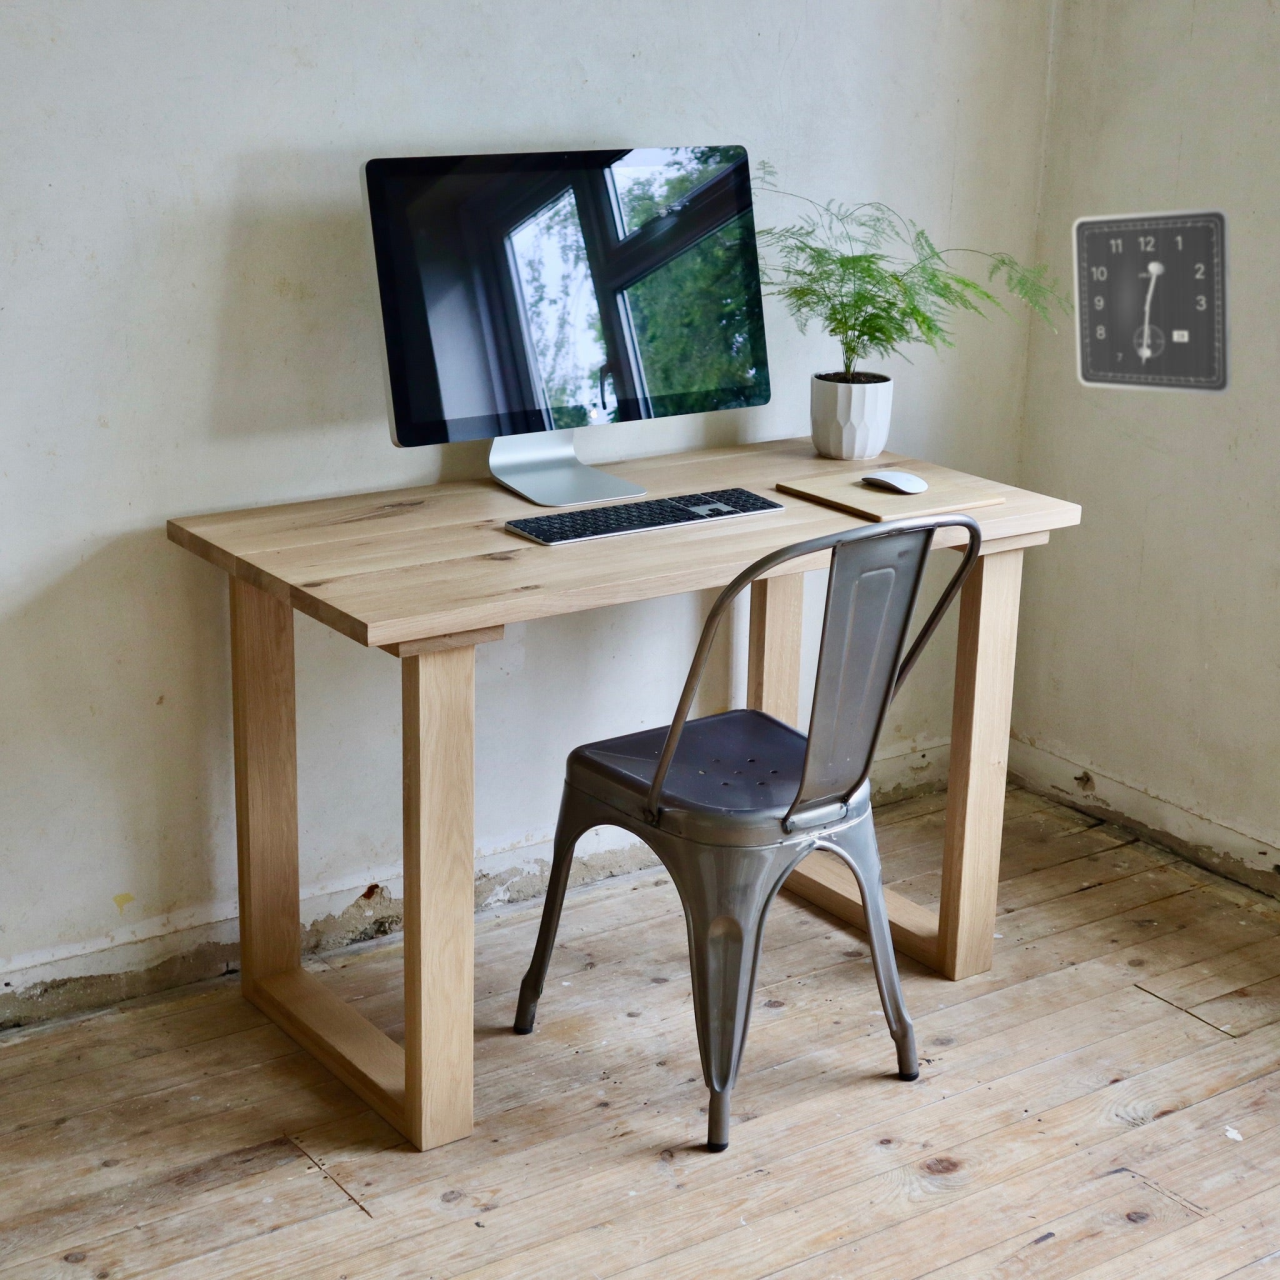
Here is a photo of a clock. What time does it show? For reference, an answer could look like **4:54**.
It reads **12:31**
